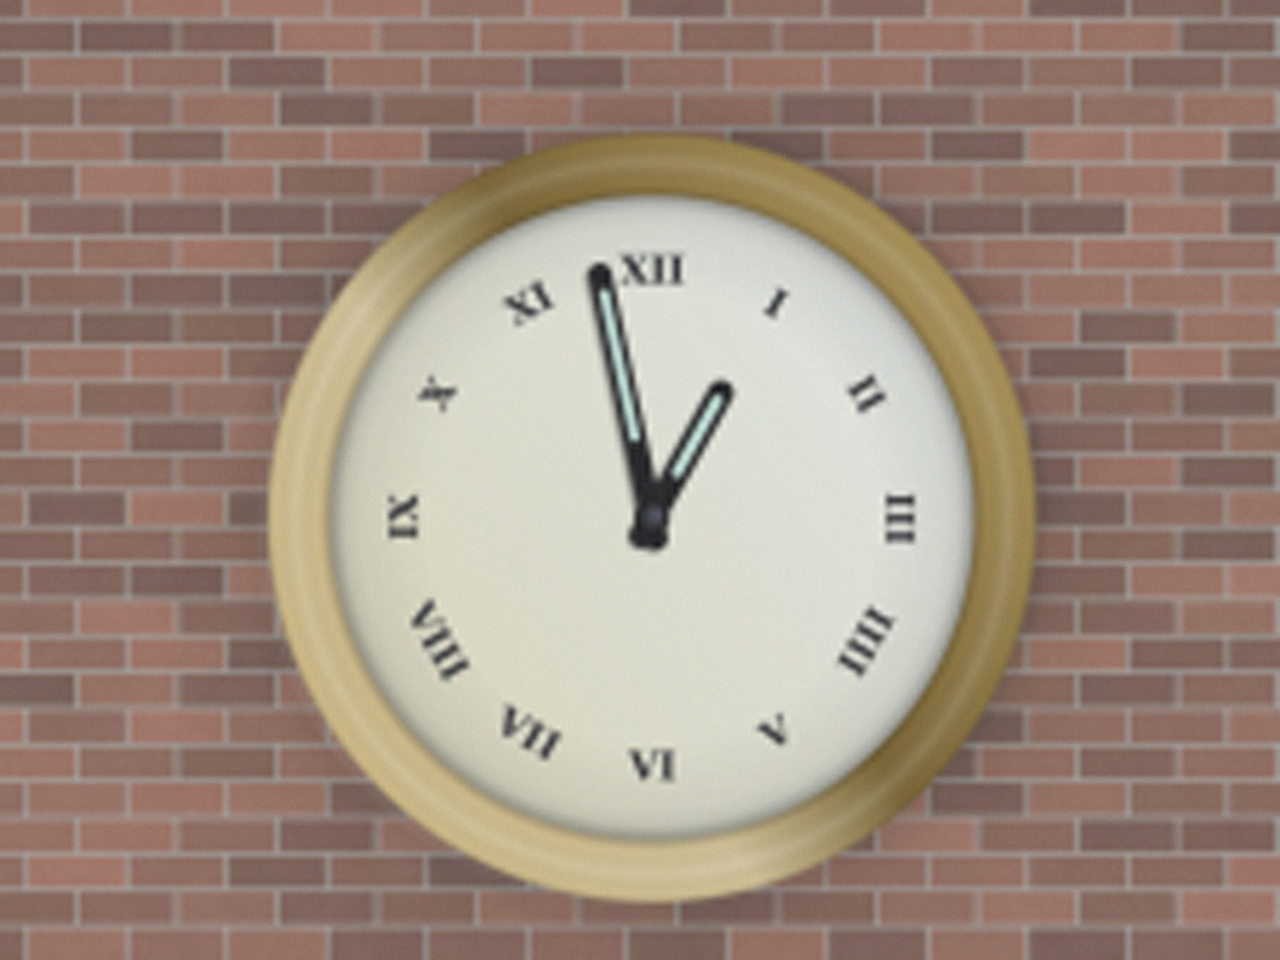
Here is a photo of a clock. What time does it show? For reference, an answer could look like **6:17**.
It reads **12:58**
